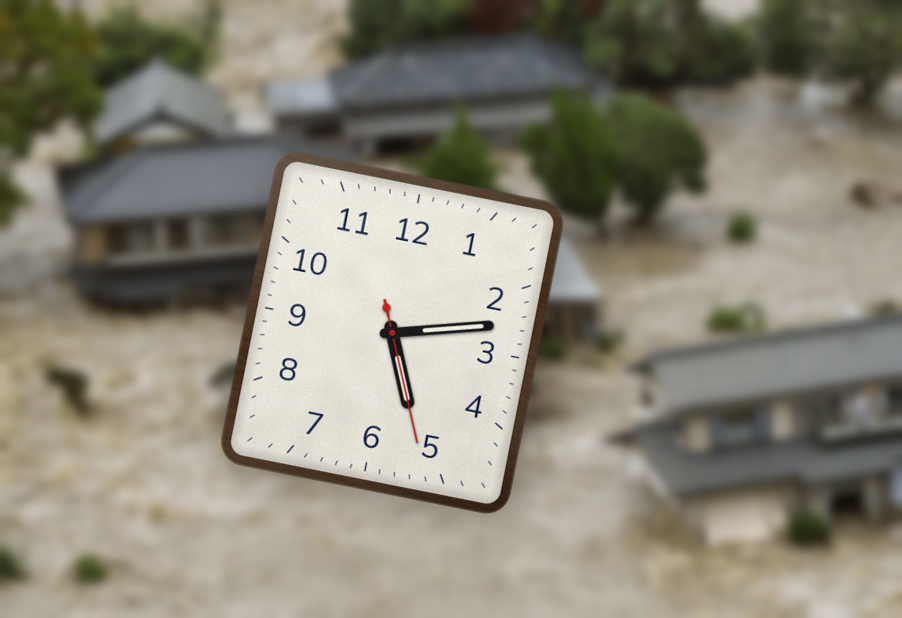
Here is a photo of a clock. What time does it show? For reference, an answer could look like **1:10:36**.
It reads **5:12:26**
